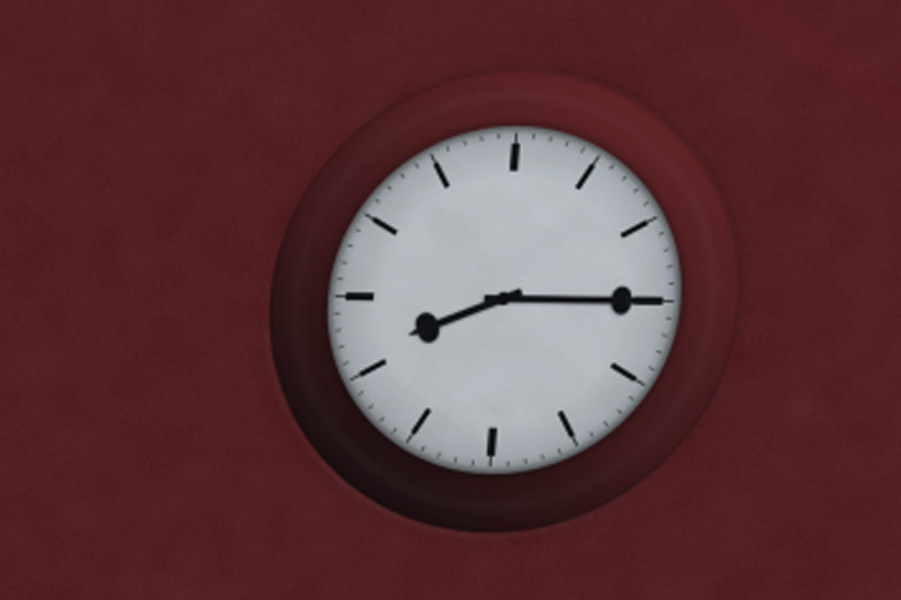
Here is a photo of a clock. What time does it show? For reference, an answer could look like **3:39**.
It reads **8:15**
